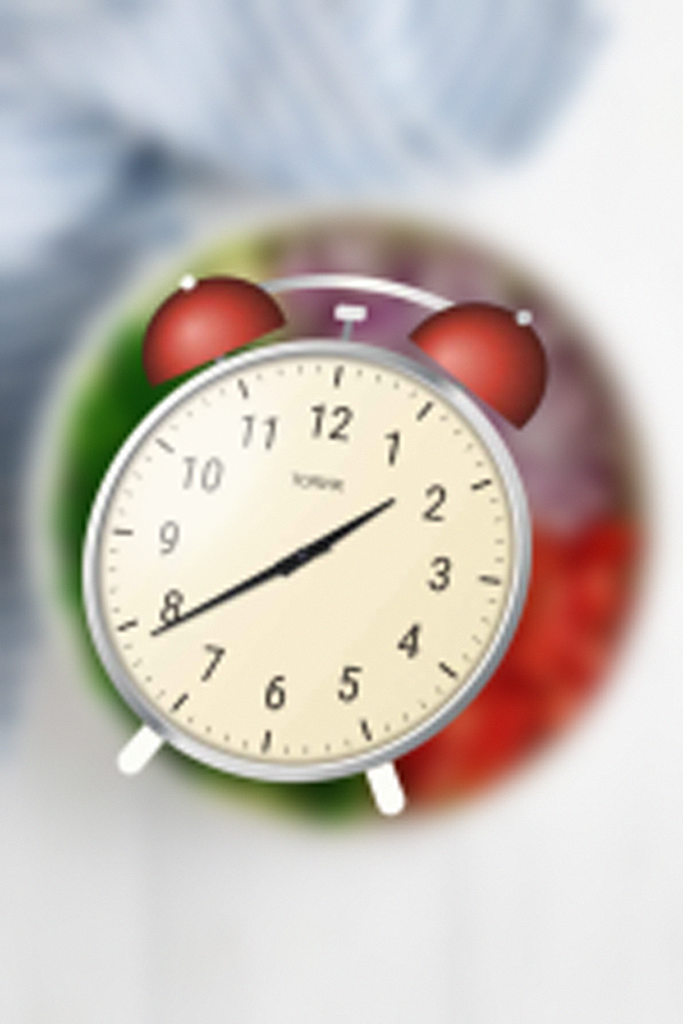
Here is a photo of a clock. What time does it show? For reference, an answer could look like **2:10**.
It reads **1:39**
